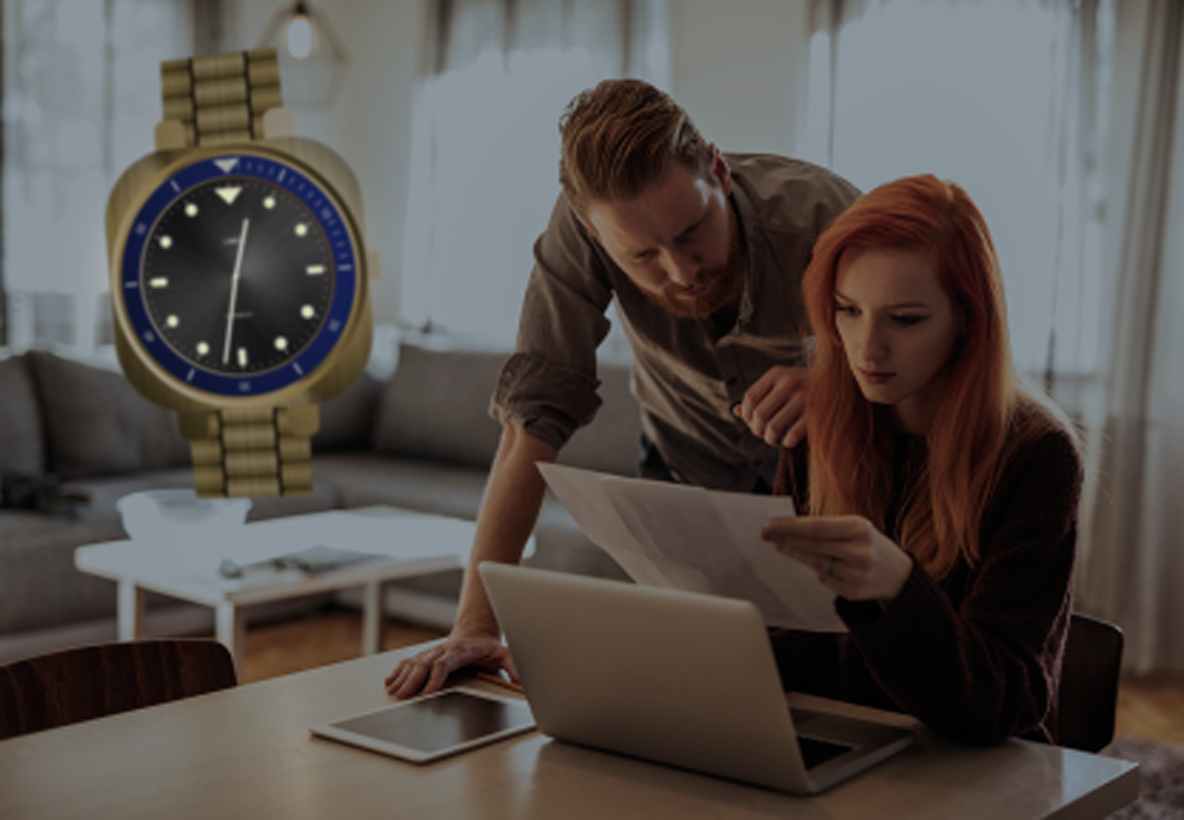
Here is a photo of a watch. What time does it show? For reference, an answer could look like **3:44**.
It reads **12:32**
